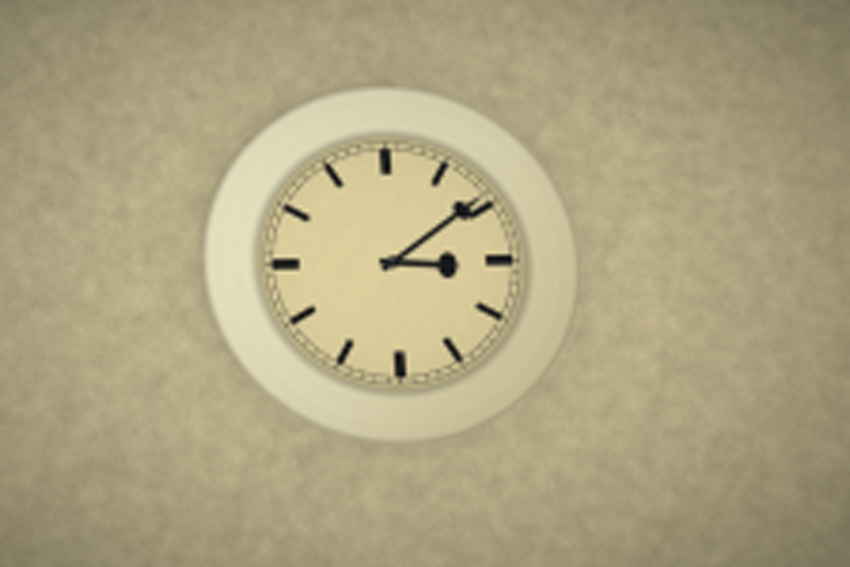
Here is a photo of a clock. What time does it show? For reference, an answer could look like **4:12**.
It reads **3:09**
